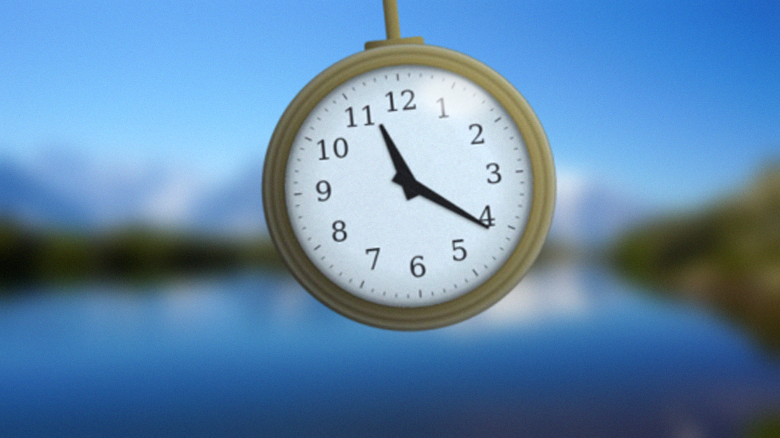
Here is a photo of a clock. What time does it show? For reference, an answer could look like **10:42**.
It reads **11:21**
